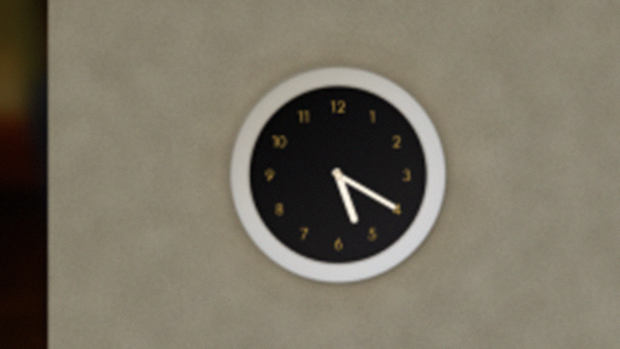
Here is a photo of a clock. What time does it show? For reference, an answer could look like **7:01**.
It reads **5:20**
